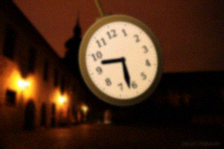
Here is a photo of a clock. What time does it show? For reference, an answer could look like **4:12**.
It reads **9:32**
